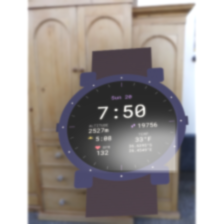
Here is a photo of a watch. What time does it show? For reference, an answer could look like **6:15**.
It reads **7:50**
